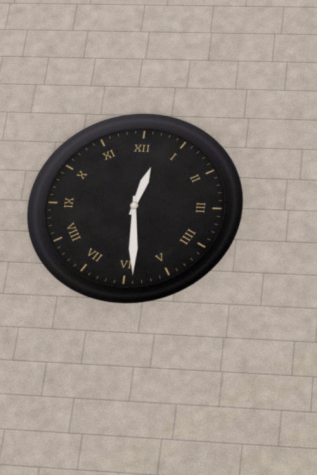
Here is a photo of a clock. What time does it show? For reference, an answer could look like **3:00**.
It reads **12:29**
